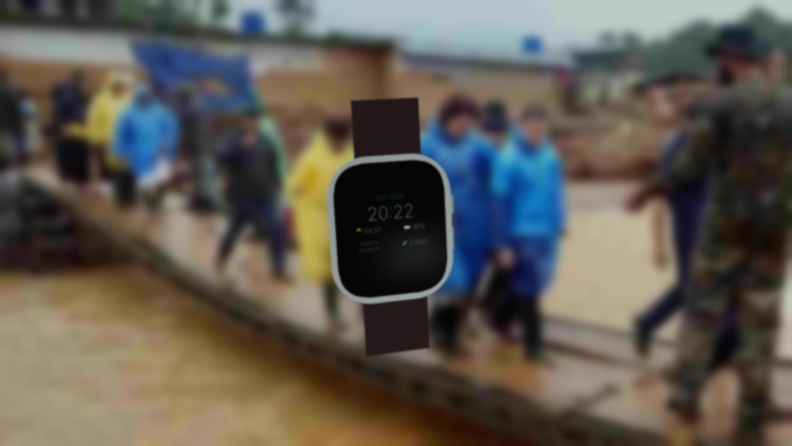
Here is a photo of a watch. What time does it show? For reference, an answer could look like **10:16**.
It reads **20:22**
